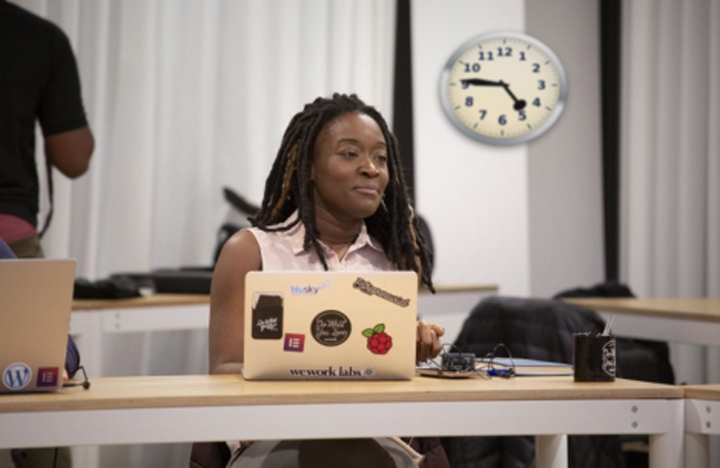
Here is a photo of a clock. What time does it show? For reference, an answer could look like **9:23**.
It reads **4:46**
